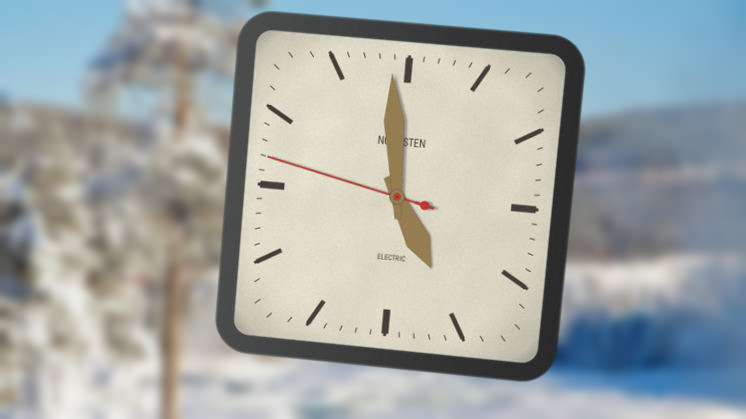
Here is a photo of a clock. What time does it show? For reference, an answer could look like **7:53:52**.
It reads **4:58:47**
